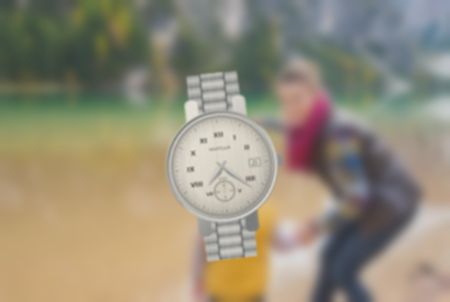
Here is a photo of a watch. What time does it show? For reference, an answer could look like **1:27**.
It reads **7:22**
